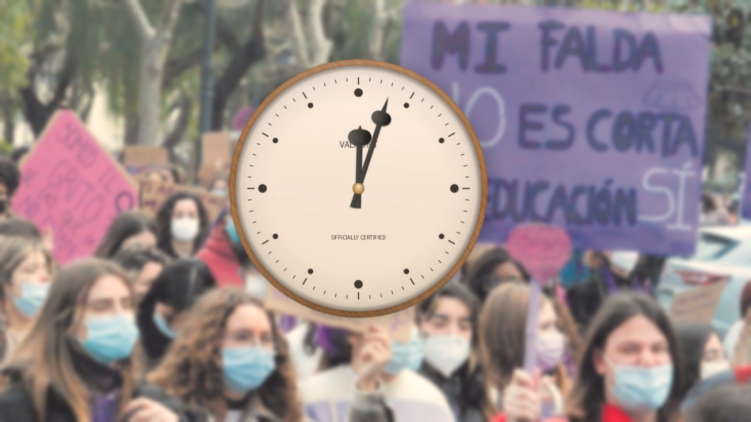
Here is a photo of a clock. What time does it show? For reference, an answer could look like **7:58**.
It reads **12:03**
